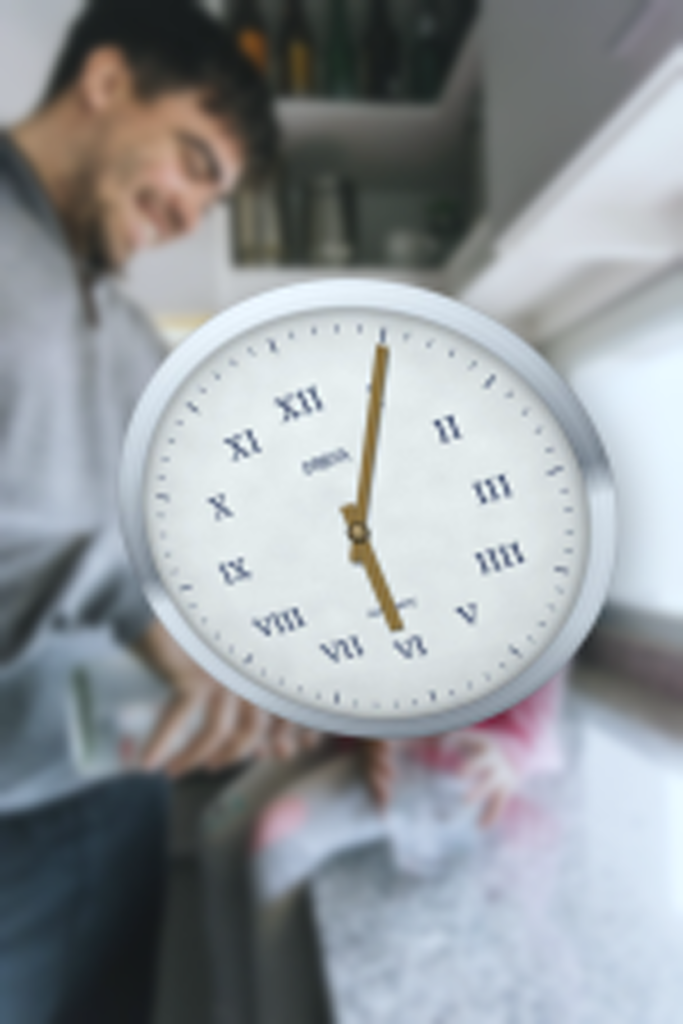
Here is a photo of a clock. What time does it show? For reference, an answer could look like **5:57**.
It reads **6:05**
